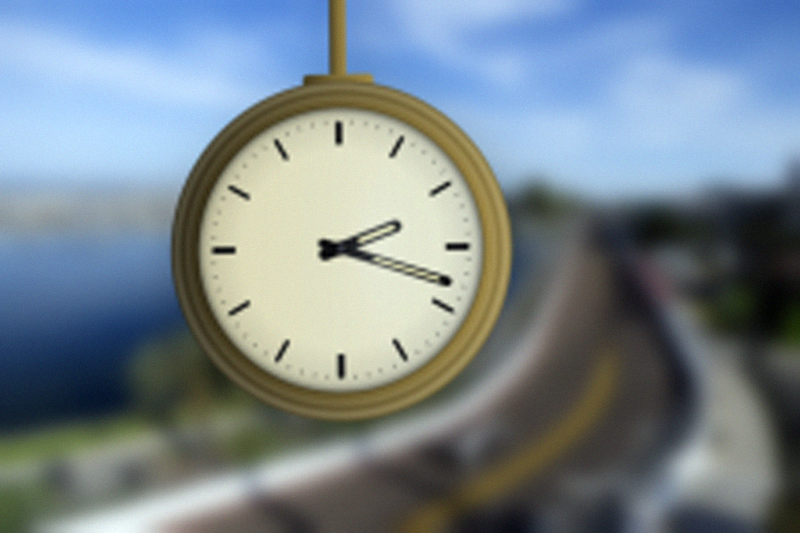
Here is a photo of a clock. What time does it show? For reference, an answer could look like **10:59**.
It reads **2:18**
